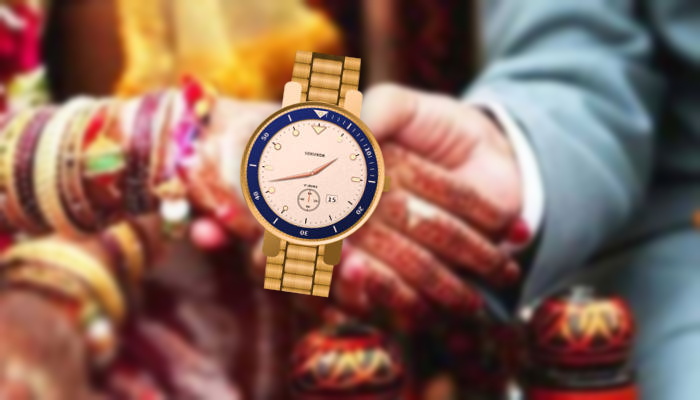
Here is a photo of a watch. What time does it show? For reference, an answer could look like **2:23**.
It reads **1:42**
